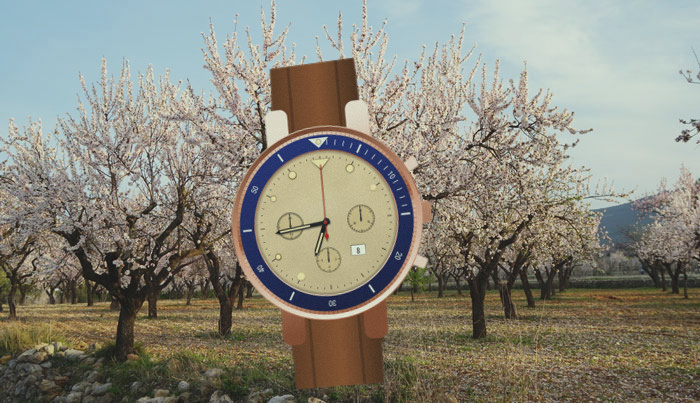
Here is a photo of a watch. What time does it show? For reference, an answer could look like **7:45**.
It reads **6:44**
